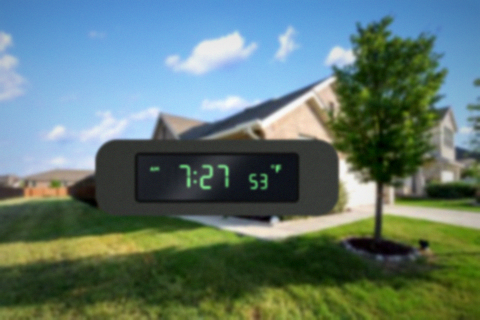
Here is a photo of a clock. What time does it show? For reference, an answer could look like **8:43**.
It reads **7:27**
